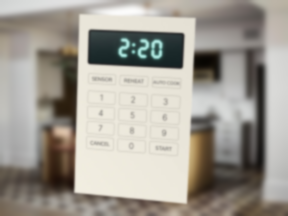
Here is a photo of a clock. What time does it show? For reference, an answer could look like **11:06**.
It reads **2:20**
